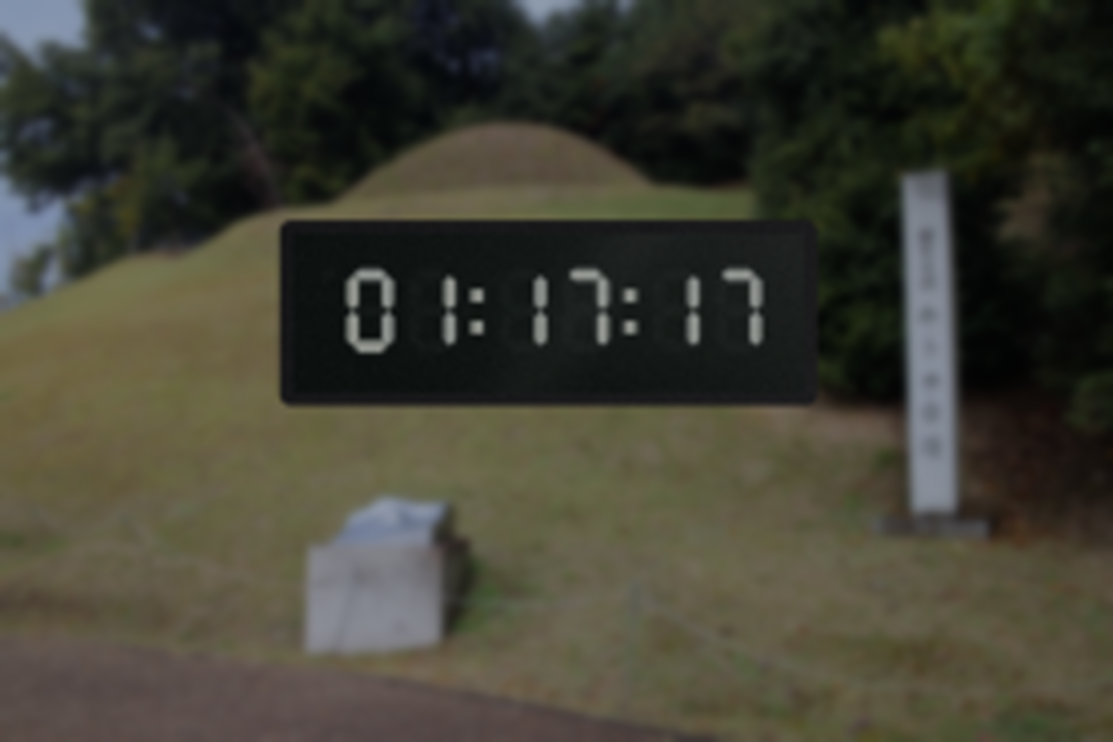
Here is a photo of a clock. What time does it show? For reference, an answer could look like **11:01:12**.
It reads **1:17:17**
